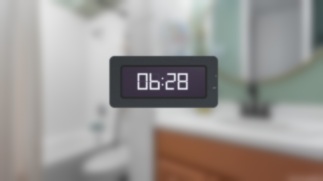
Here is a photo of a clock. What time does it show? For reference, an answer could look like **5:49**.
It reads **6:28**
